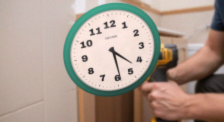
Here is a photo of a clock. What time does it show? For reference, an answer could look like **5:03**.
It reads **4:29**
